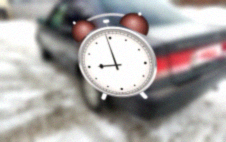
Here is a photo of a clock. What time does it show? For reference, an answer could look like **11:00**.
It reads **8:59**
